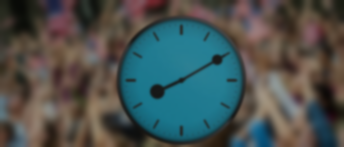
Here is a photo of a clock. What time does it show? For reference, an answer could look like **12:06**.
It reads **8:10**
